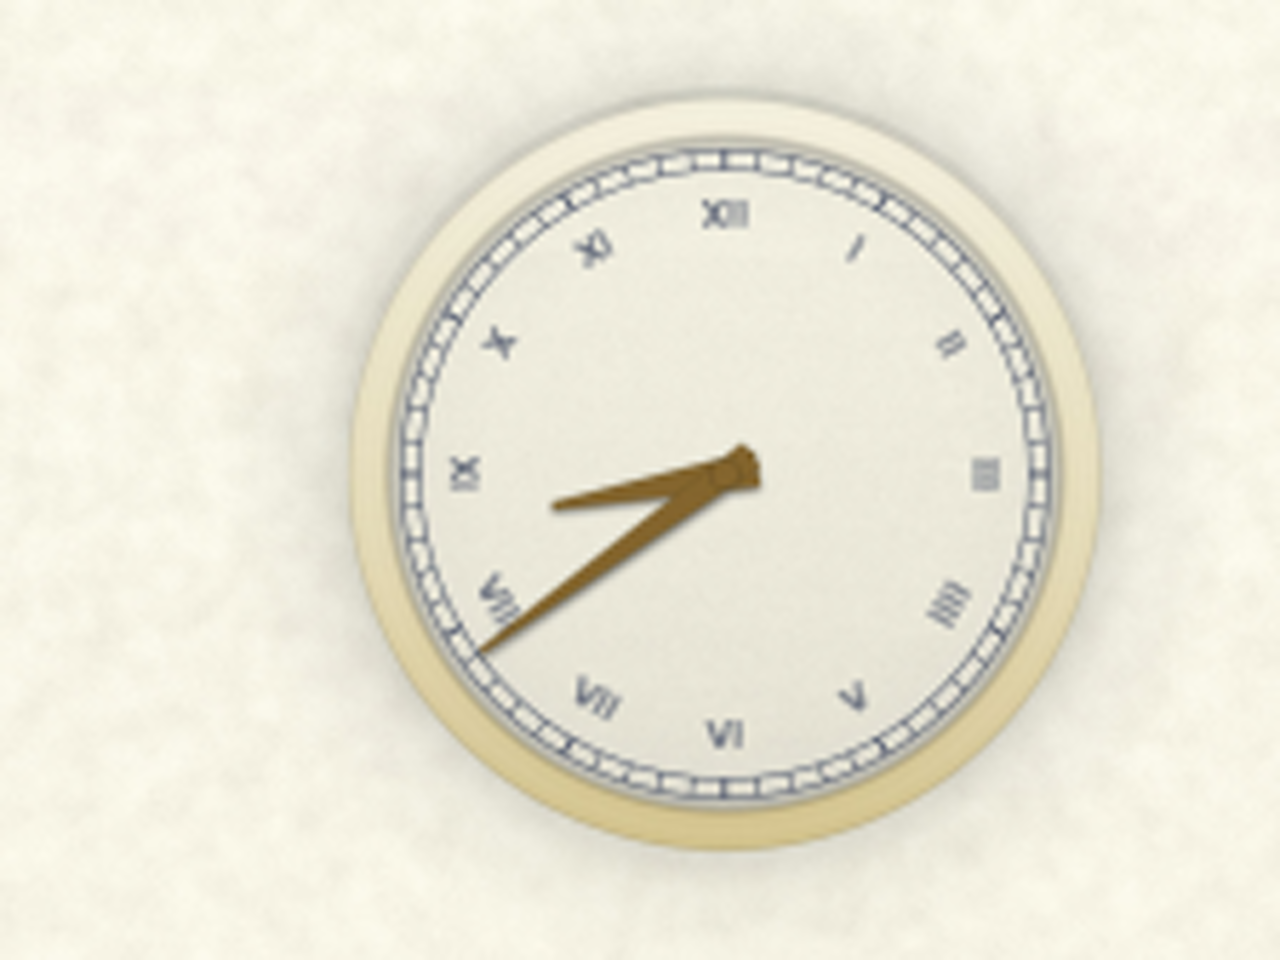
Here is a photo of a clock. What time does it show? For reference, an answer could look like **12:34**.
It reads **8:39**
